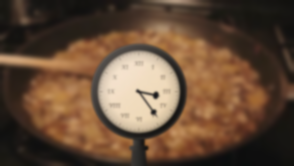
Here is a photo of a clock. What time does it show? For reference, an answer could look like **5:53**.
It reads **3:24**
